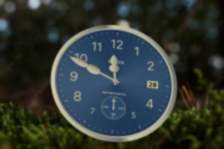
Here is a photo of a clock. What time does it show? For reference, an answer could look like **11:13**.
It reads **11:49**
